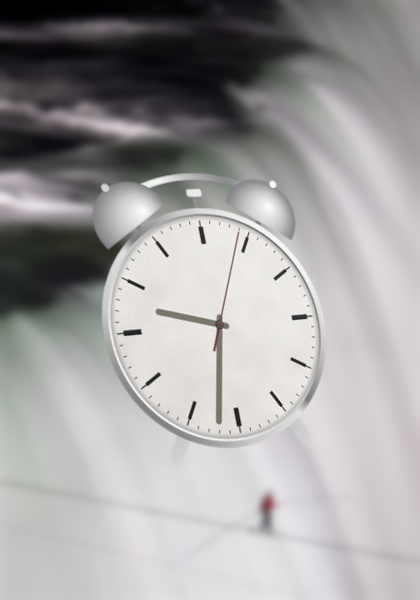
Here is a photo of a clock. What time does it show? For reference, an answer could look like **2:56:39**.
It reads **9:32:04**
